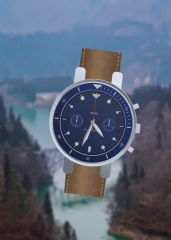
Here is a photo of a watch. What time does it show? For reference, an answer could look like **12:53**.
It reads **4:33**
